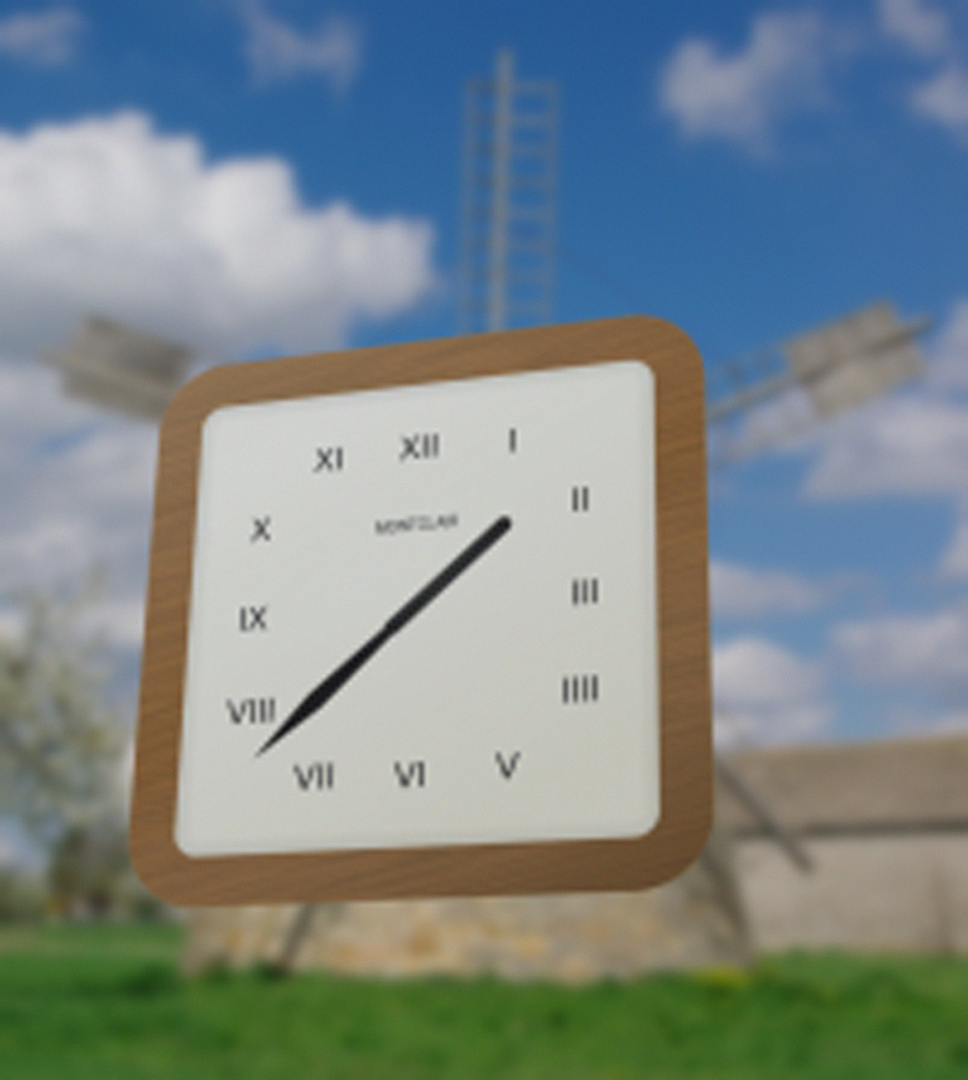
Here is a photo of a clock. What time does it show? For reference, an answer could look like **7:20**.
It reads **1:38**
